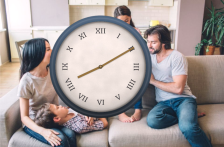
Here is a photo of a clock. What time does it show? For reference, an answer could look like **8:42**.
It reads **8:10**
